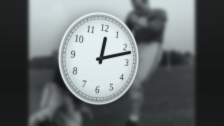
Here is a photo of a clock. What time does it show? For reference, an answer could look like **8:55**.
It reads **12:12**
